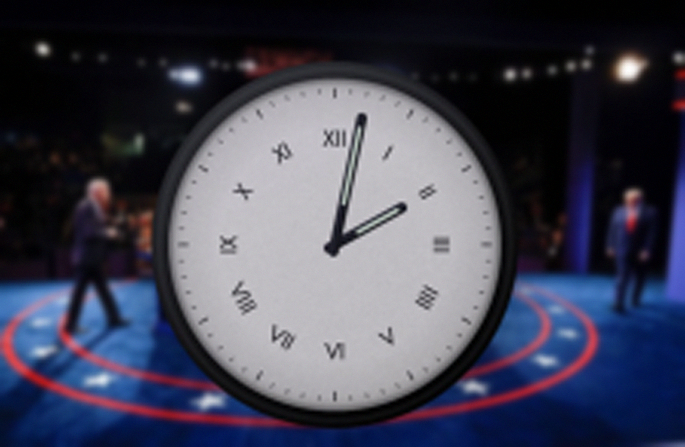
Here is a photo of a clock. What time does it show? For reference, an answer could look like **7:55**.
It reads **2:02**
